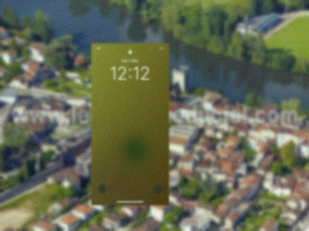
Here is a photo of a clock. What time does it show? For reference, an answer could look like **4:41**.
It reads **12:12**
